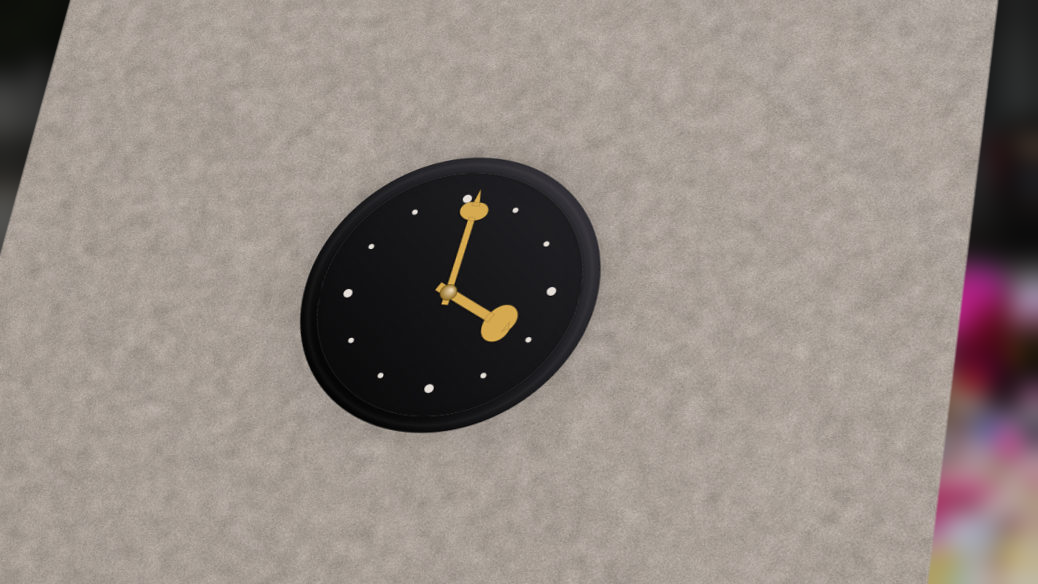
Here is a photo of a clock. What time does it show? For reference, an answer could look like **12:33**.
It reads **4:01**
